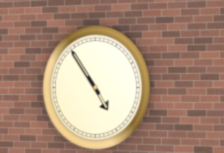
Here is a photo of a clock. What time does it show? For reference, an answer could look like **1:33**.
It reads **4:54**
